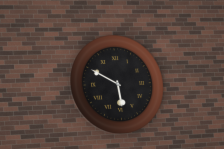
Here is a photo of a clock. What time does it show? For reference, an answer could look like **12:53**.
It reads **5:50**
